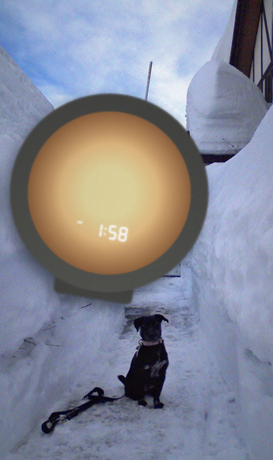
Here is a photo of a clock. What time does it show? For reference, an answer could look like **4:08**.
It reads **1:58**
